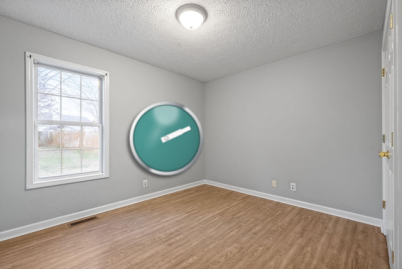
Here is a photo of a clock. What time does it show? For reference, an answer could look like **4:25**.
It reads **2:11**
